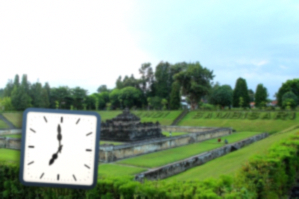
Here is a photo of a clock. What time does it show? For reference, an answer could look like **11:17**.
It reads **6:59**
